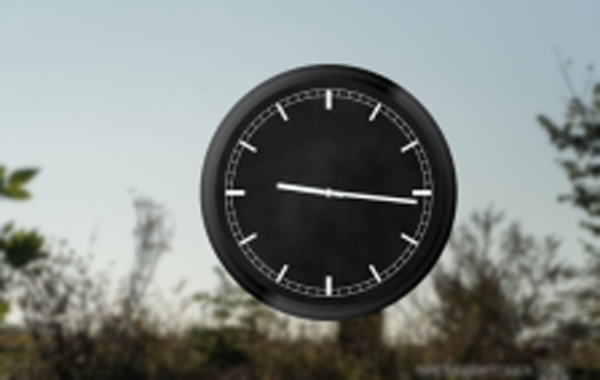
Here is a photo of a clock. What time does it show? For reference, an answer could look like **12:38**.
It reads **9:16**
